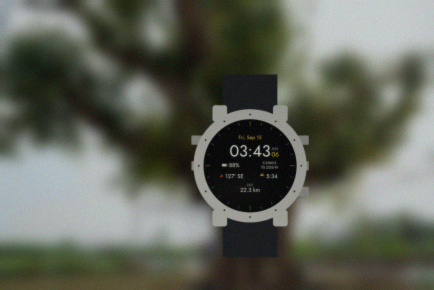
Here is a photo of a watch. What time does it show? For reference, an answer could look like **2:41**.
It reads **3:43**
